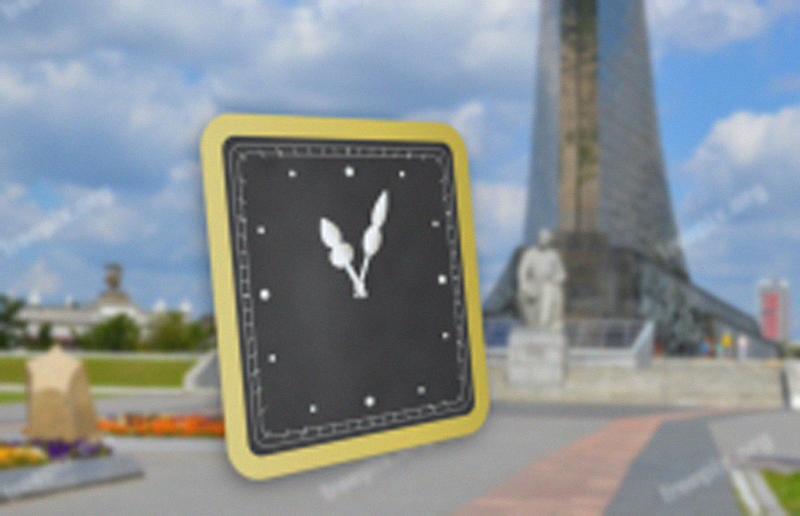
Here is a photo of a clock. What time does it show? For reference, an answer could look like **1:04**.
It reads **11:04**
